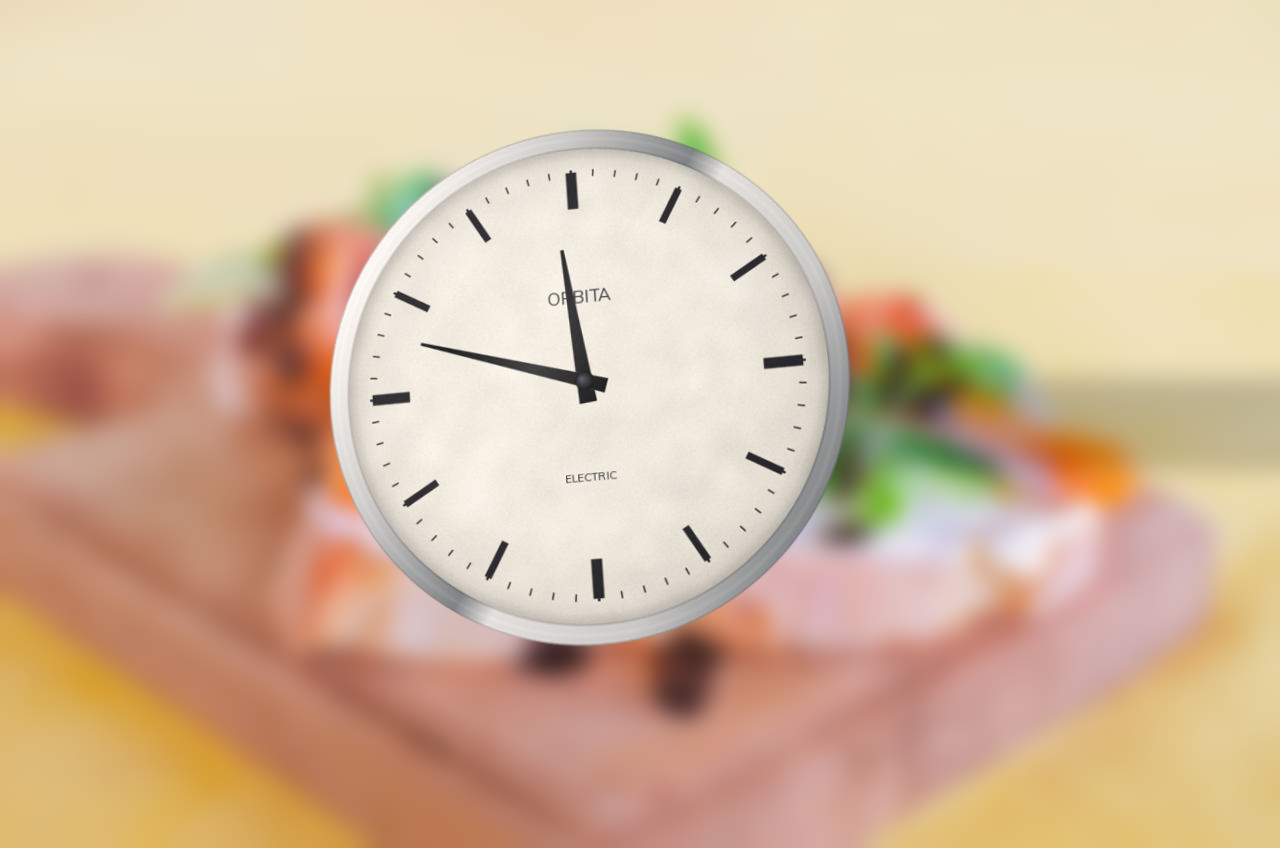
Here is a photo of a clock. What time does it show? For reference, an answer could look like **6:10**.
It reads **11:48**
